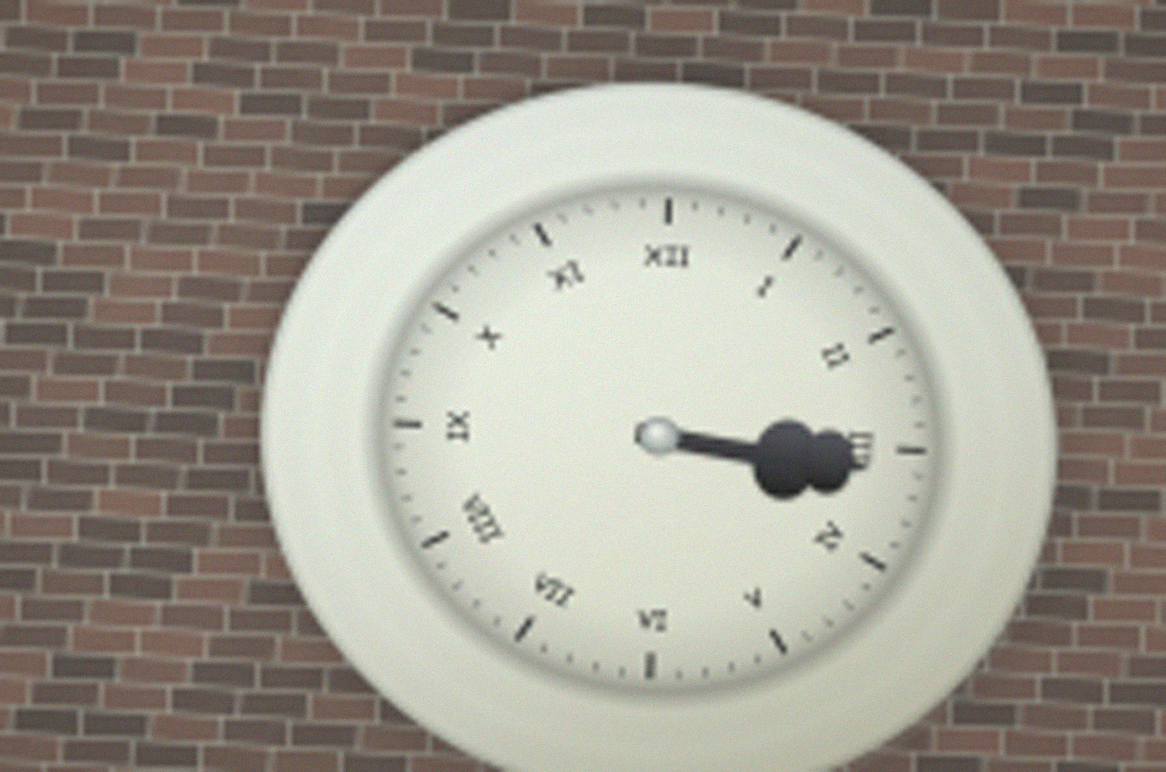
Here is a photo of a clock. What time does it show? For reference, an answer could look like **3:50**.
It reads **3:16**
